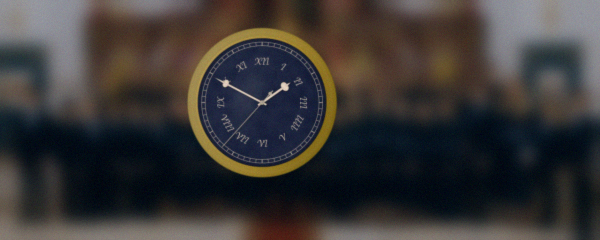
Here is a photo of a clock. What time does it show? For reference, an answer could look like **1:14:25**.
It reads **1:49:37**
